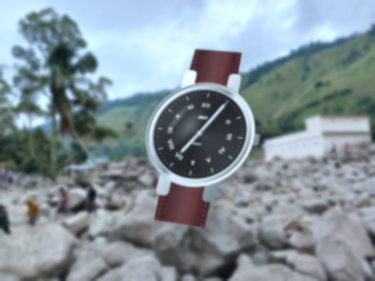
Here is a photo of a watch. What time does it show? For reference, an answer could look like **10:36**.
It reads **7:05**
